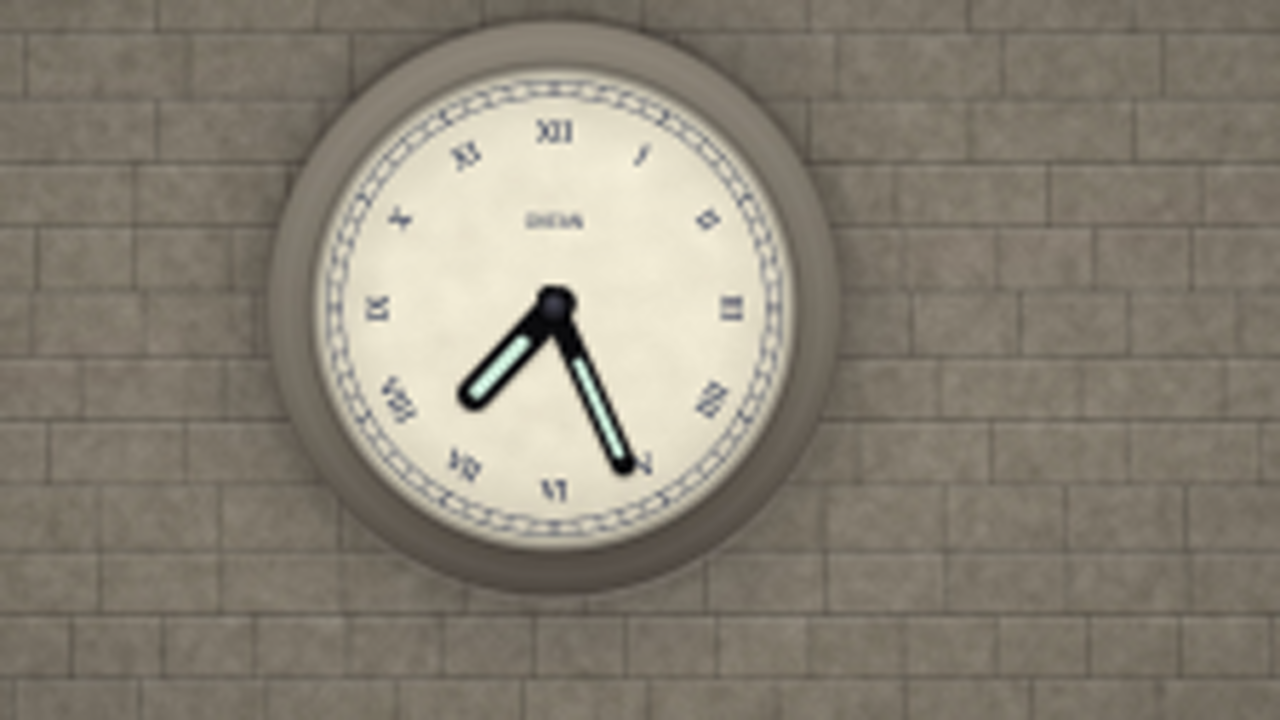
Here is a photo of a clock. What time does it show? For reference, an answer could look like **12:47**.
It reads **7:26**
